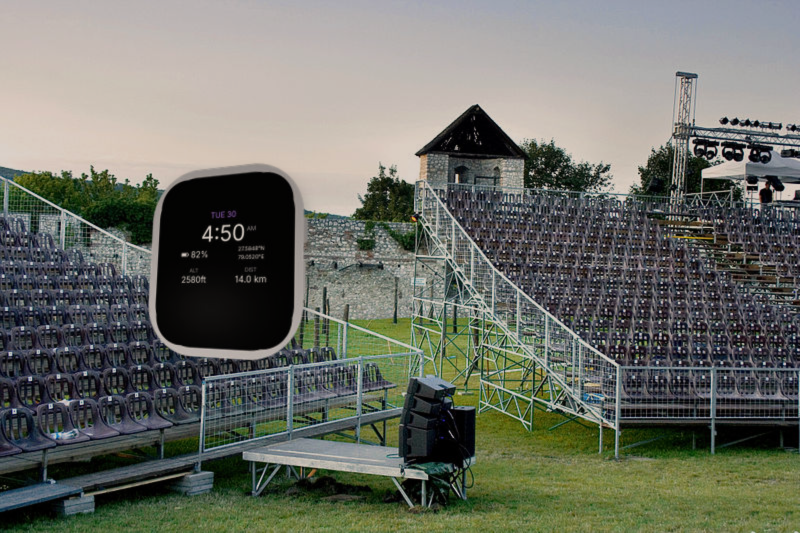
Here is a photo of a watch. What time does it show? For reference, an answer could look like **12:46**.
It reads **4:50**
